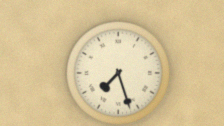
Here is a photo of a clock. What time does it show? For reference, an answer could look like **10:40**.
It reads **7:27**
